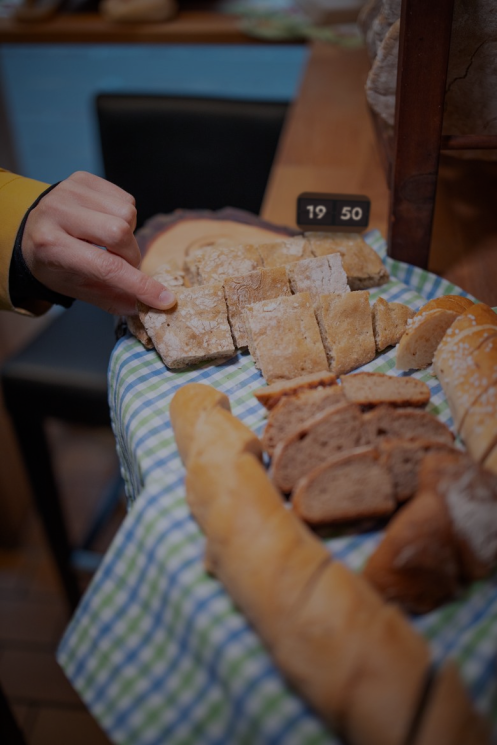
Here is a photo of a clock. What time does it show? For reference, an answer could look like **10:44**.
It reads **19:50**
